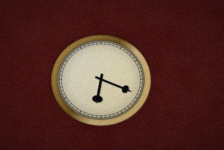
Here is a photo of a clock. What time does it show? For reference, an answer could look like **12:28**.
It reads **6:19**
